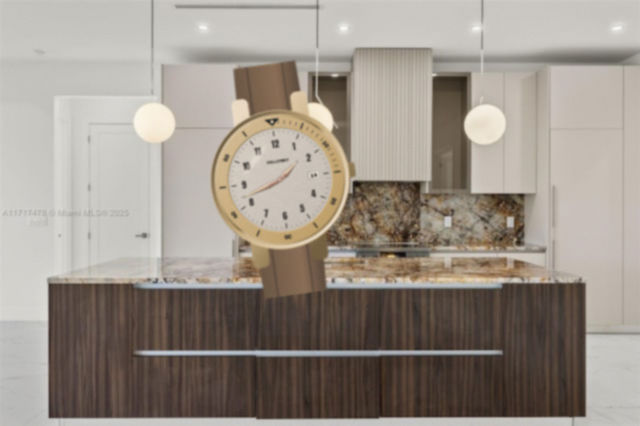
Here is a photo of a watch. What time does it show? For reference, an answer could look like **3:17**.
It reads **1:42**
